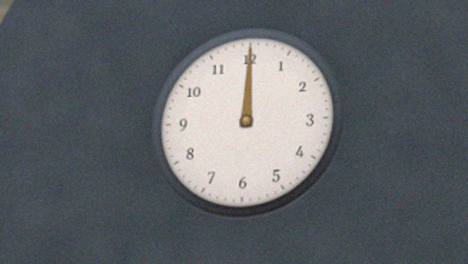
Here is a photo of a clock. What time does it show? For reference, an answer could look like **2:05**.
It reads **12:00**
